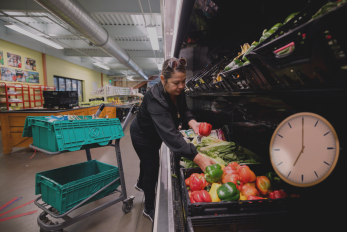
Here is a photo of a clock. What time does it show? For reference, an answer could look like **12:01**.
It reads **7:00**
